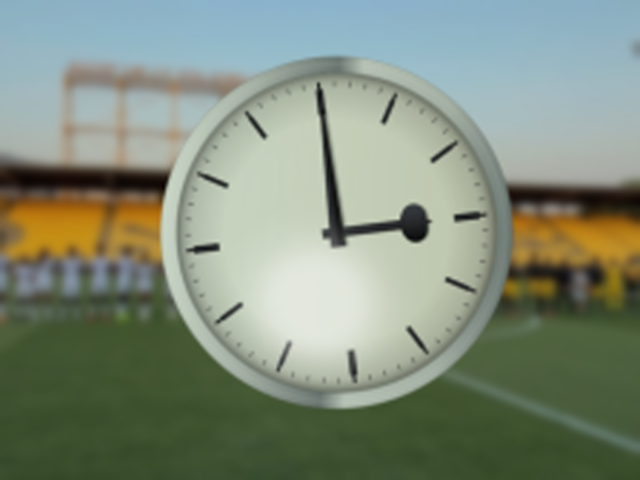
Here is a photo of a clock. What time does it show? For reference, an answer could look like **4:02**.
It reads **3:00**
